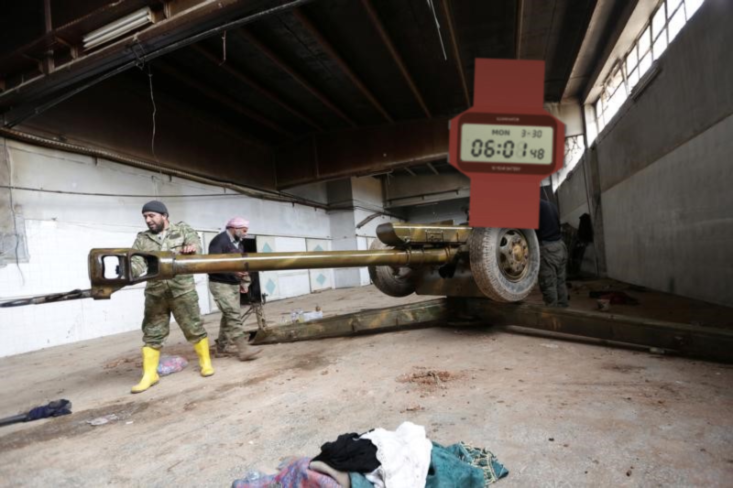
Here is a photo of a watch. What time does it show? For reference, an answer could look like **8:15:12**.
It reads **6:01:48**
